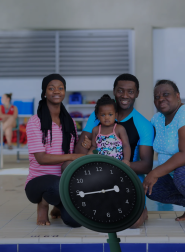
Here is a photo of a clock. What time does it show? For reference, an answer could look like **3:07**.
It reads **2:44**
